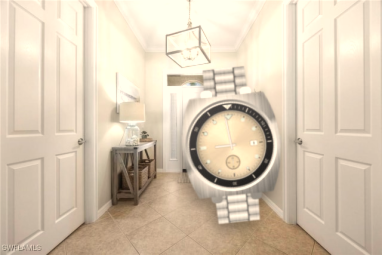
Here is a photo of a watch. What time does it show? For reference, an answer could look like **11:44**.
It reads **8:59**
